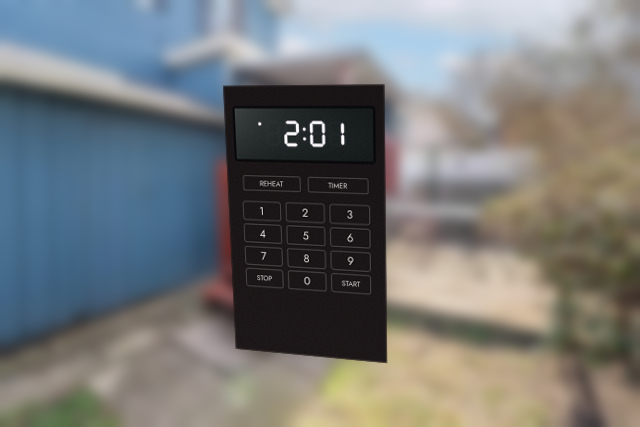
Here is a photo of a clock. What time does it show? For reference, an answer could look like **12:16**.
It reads **2:01**
